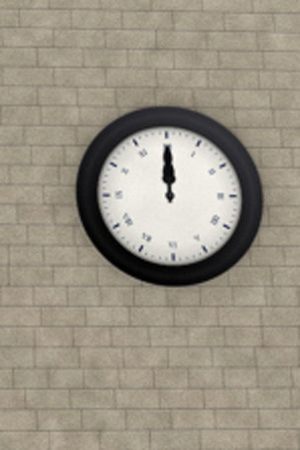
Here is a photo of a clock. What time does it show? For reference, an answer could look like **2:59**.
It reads **12:00**
